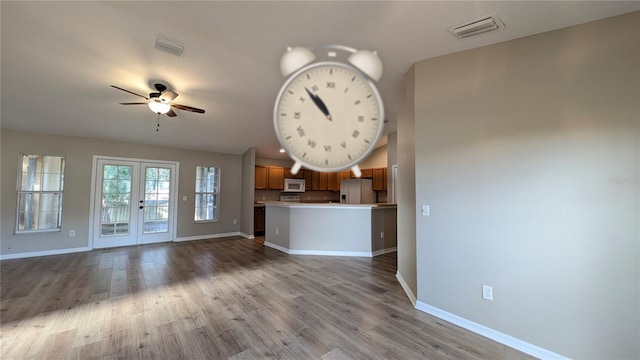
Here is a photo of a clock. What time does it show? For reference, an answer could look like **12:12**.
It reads **10:53**
